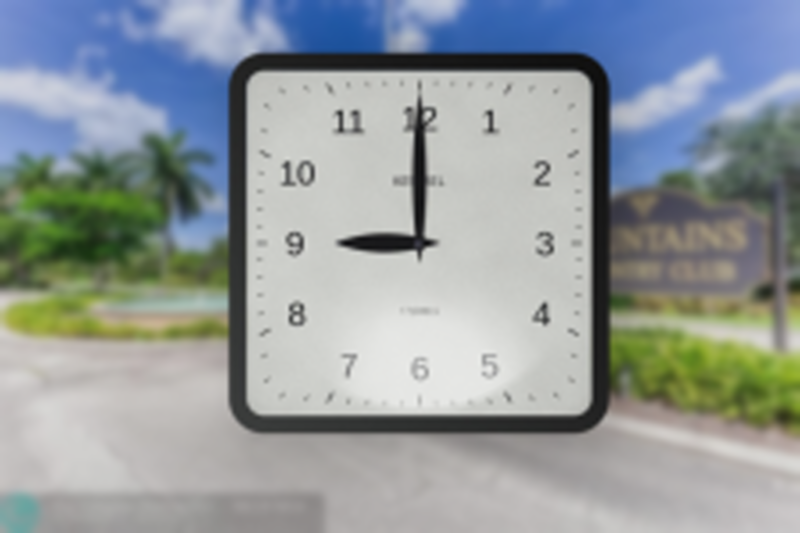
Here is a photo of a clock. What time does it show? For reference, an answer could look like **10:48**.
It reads **9:00**
